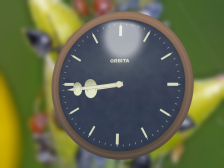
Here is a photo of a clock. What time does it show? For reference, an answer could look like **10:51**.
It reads **8:44**
